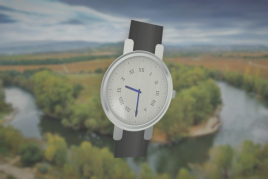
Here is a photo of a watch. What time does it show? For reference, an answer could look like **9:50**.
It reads **9:30**
